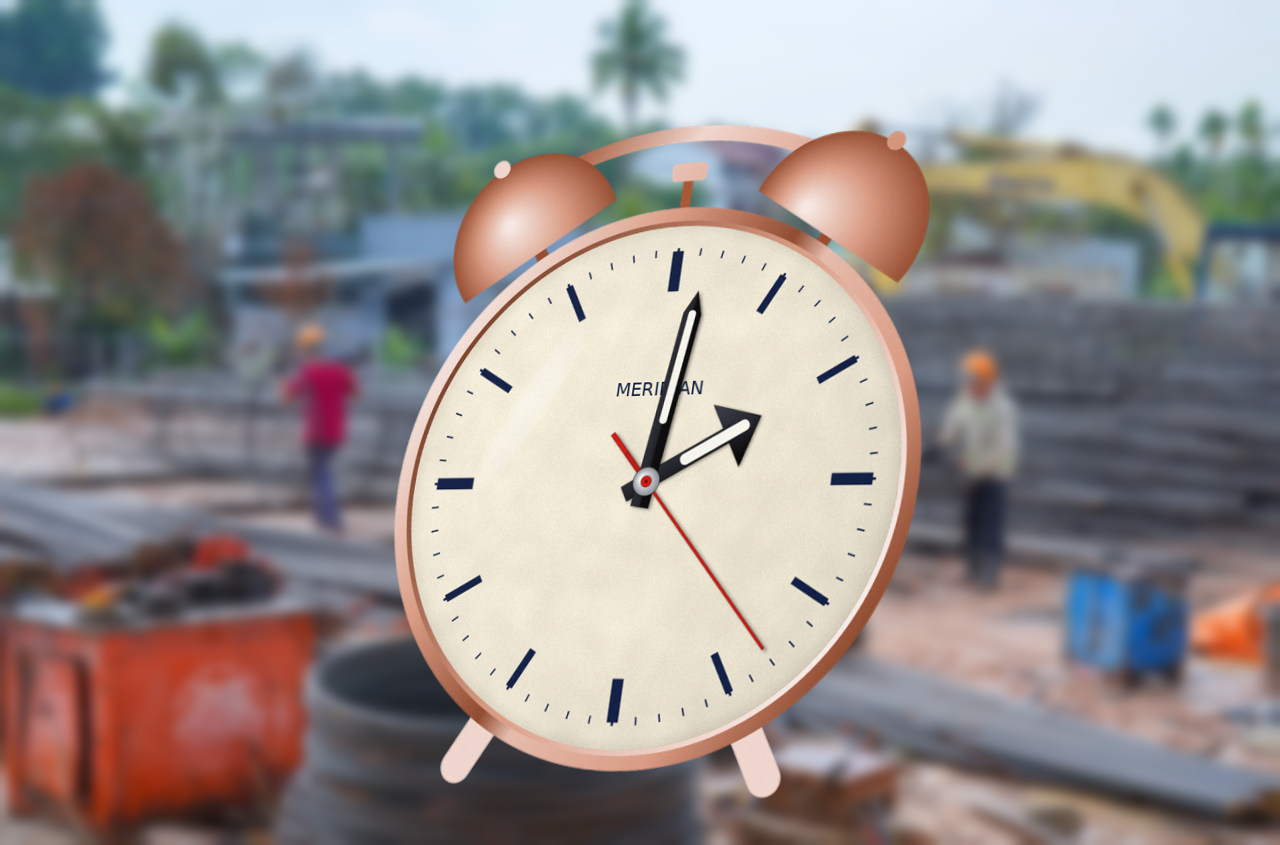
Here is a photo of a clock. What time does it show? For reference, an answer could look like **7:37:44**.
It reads **2:01:23**
